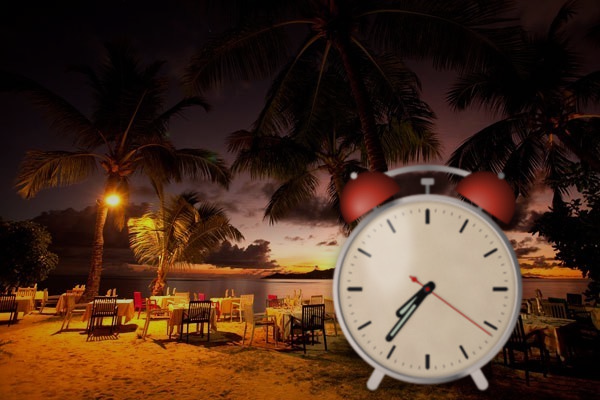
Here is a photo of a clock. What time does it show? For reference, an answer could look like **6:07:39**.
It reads **7:36:21**
